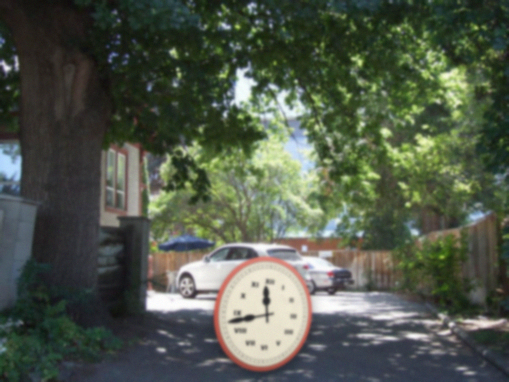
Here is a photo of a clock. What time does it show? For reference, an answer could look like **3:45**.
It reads **11:43**
